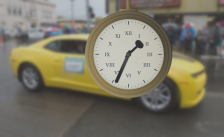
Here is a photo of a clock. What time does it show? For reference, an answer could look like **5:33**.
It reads **1:34**
